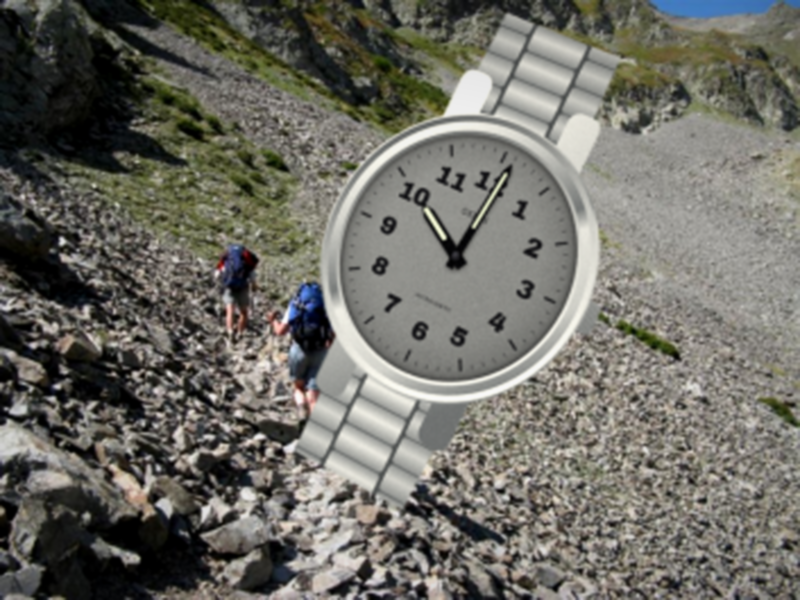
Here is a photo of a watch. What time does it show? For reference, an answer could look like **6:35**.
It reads **10:01**
